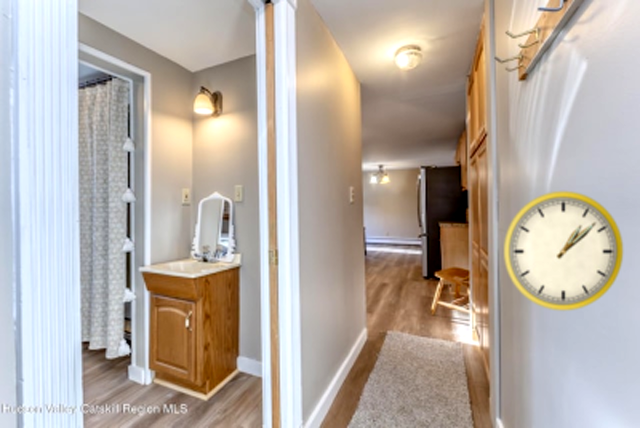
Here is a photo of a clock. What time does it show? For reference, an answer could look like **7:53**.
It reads **1:08**
